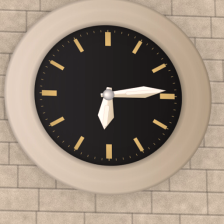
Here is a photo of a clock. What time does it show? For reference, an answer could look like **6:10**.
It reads **6:14**
